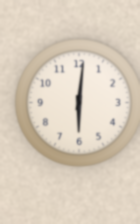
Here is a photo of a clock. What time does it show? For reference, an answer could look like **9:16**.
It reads **6:01**
